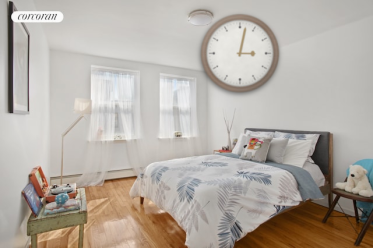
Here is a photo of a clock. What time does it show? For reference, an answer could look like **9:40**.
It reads **3:02**
